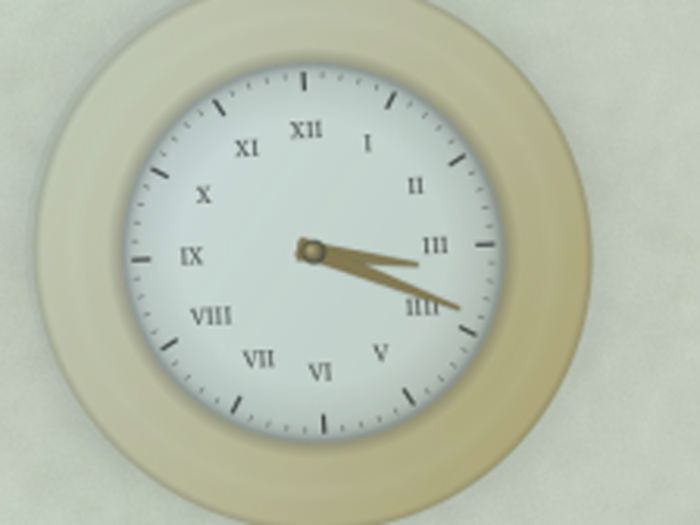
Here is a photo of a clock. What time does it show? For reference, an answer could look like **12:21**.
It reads **3:19**
